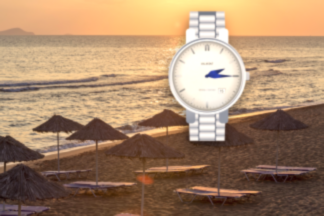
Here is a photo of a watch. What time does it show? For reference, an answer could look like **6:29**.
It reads **2:15**
